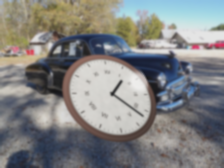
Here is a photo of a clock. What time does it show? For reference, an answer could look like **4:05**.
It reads **1:22**
